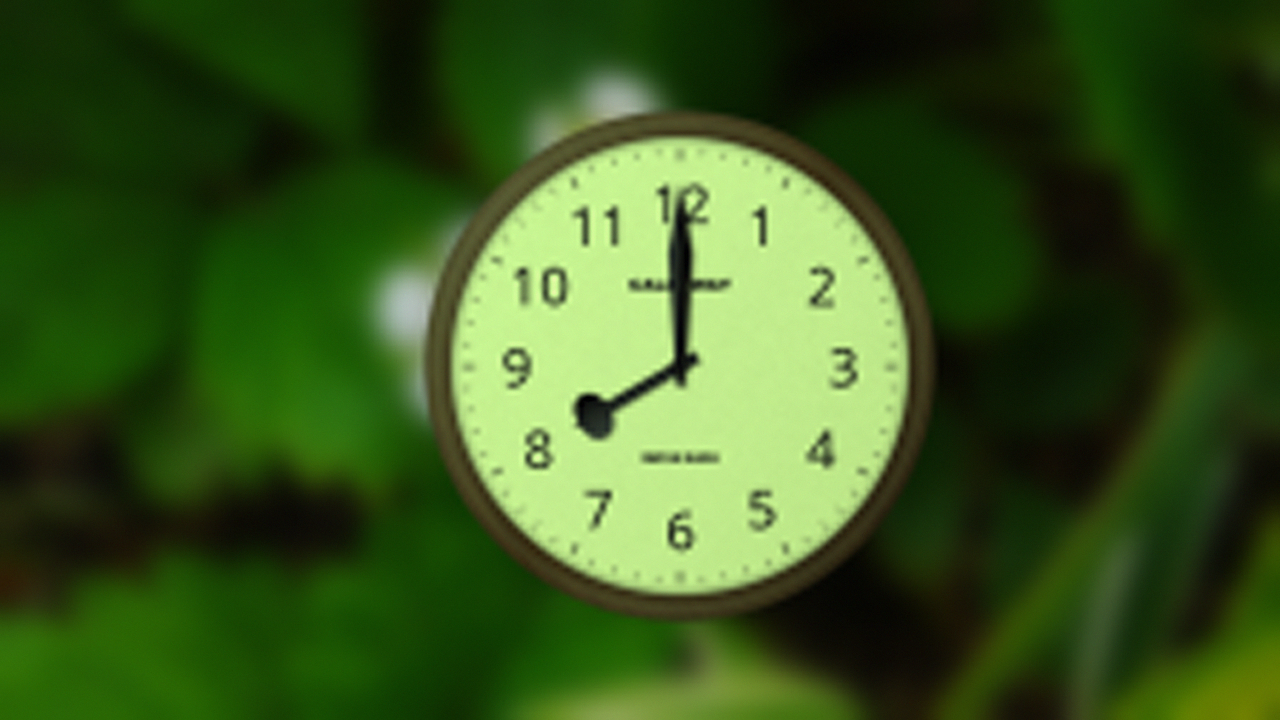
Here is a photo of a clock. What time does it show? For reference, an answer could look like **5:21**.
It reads **8:00**
